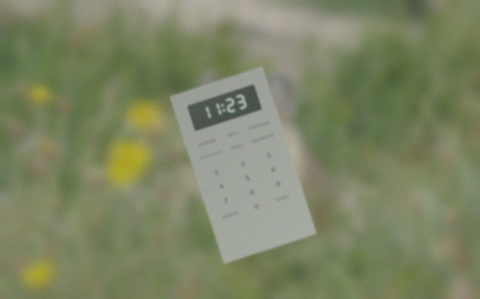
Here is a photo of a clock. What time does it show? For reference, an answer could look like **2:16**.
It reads **11:23**
